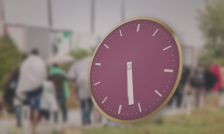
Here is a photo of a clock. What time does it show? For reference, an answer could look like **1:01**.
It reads **5:27**
